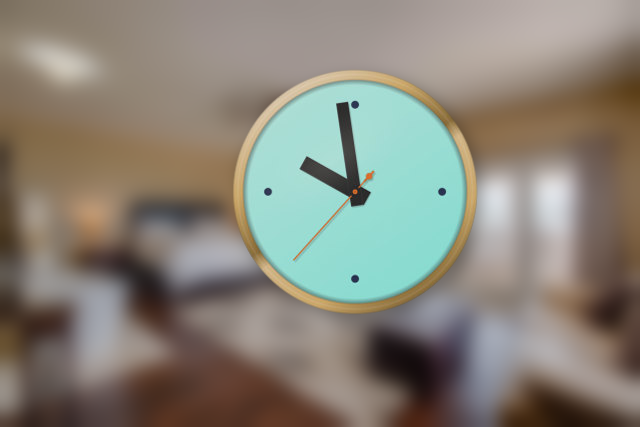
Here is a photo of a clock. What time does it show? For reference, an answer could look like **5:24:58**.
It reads **9:58:37**
